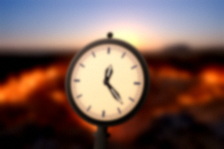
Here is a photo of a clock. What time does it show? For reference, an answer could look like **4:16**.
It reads **12:23**
